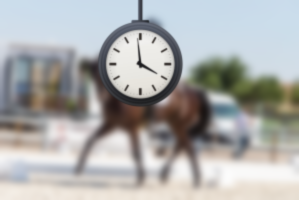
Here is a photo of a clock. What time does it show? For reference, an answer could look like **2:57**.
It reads **3:59**
